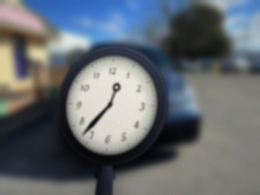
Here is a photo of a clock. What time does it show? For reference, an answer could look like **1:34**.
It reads **12:37**
